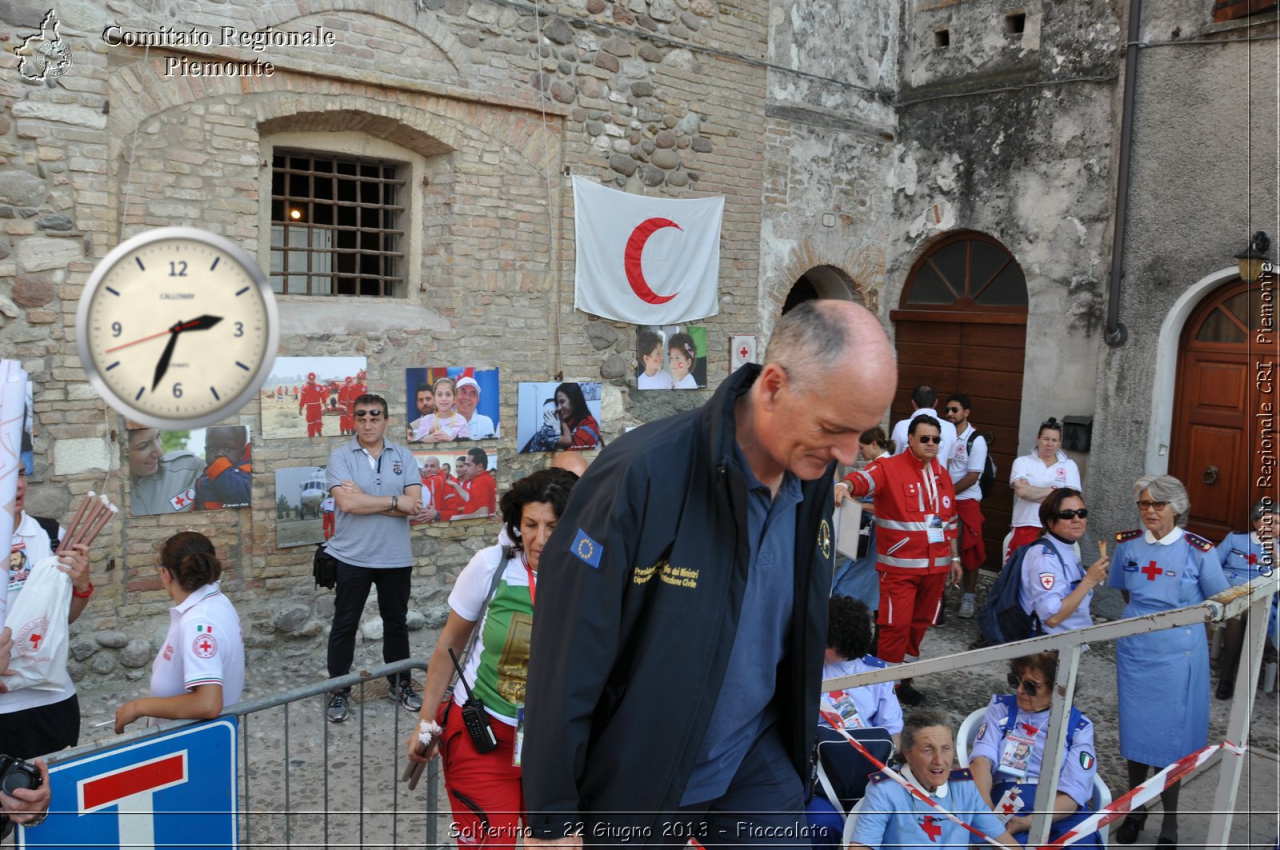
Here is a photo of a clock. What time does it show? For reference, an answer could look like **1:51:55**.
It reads **2:33:42**
